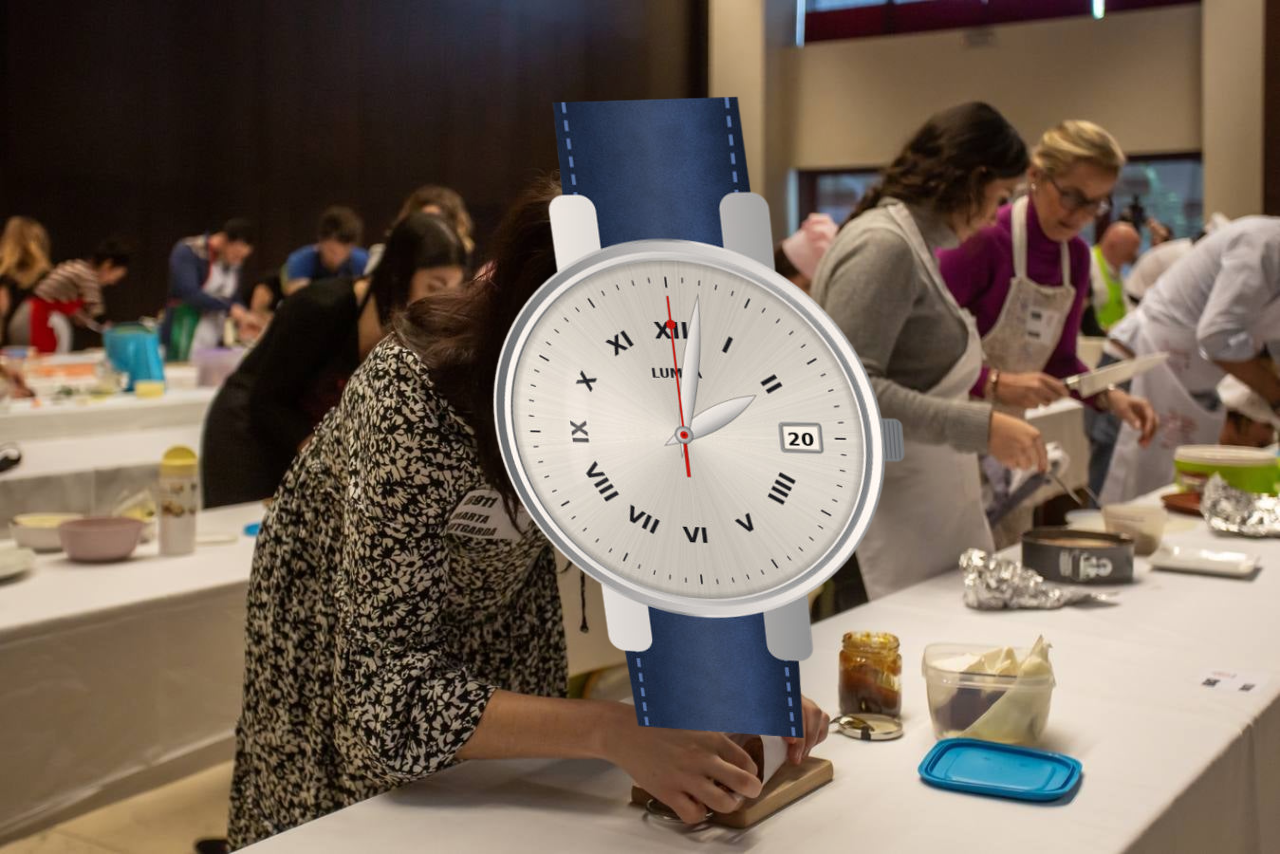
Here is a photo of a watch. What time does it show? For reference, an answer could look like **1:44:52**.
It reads **2:02:00**
